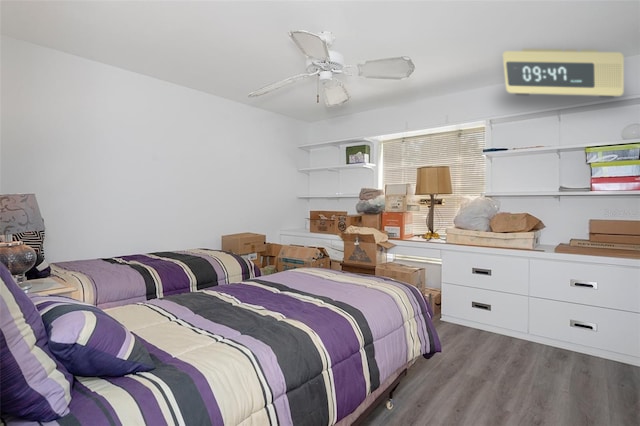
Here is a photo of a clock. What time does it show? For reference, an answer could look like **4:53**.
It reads **9:47**
